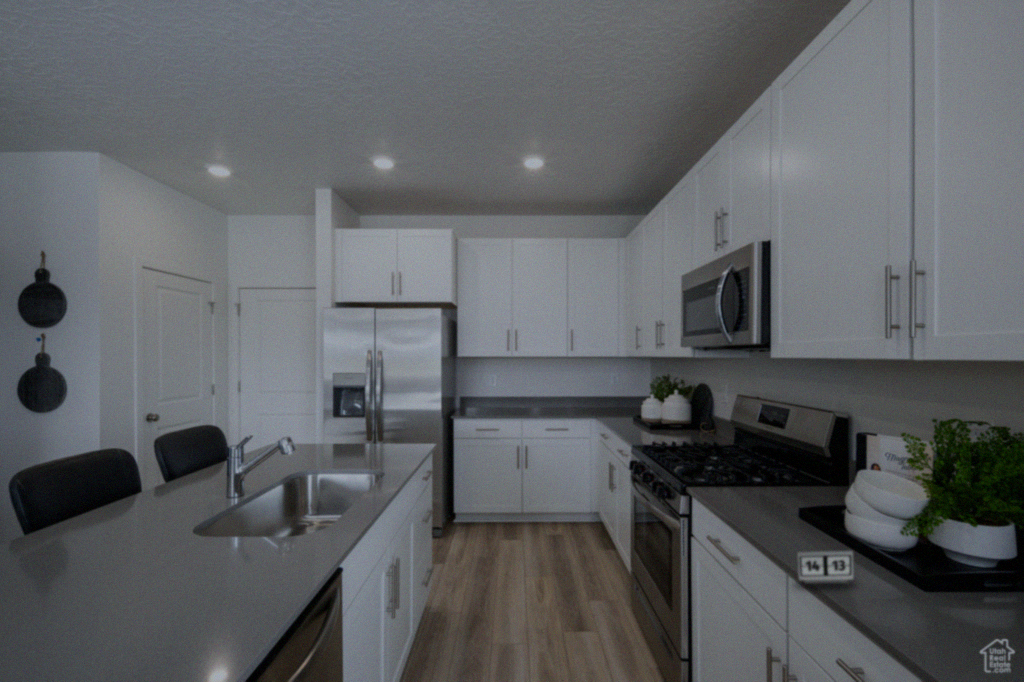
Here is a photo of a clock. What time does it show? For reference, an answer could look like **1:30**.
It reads **14:13**
